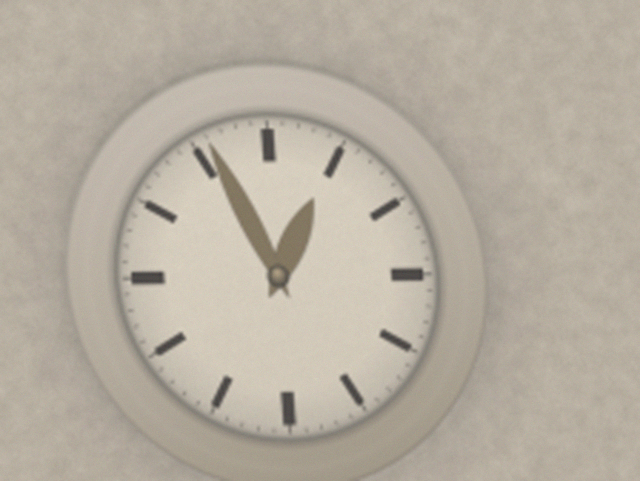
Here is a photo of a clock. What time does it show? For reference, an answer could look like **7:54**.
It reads **12:56**
